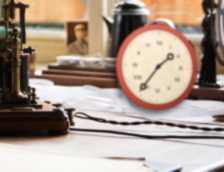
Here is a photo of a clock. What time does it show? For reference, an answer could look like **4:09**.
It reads **1:36**
